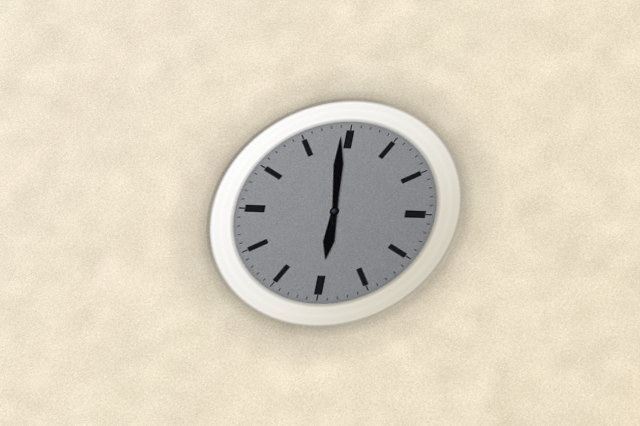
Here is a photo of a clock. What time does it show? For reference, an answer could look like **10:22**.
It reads **5:59**
